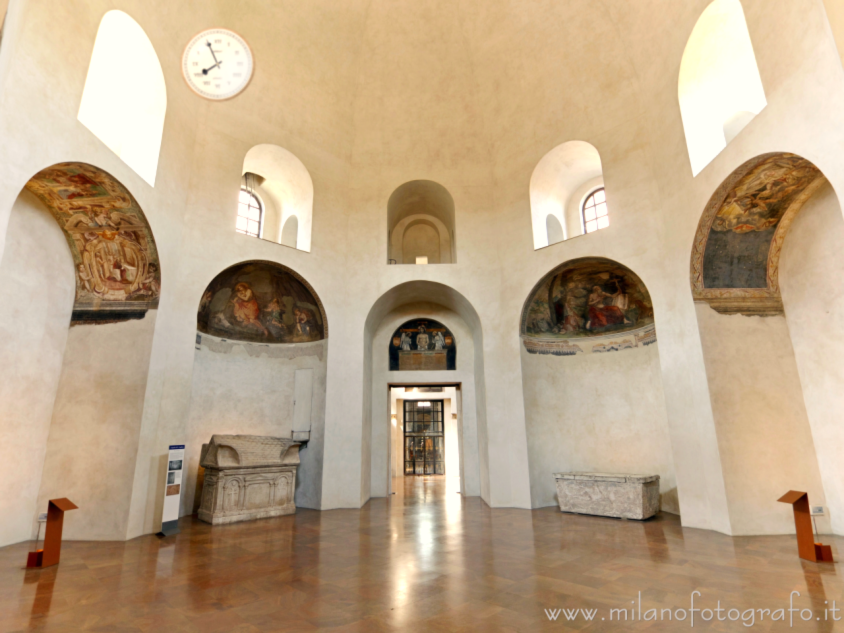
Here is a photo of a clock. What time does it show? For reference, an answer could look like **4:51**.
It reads **7:56**
